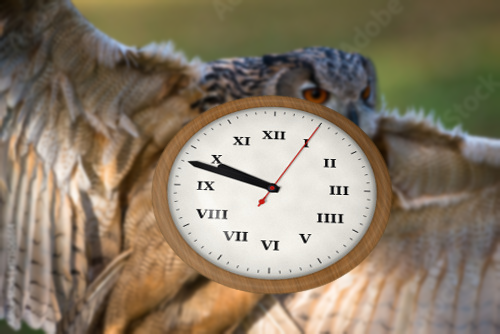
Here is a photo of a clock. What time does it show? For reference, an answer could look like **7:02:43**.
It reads **9:48:05**
